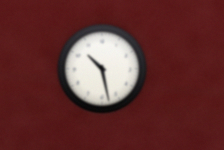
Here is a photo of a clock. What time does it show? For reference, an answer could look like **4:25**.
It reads **10:28**
